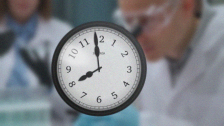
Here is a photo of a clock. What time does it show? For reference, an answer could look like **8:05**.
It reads **7:59**
